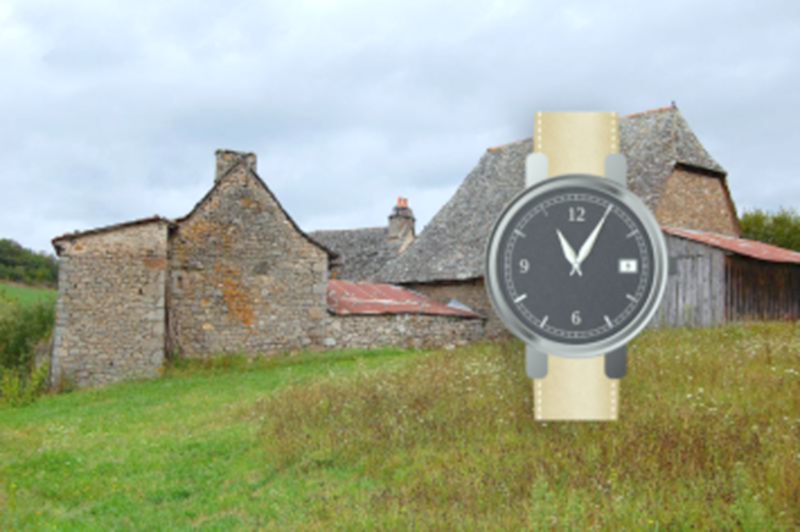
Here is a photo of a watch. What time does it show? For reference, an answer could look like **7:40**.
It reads **11:05**
